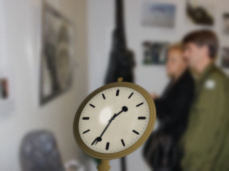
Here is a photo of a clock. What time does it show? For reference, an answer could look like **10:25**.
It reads **1:34**
